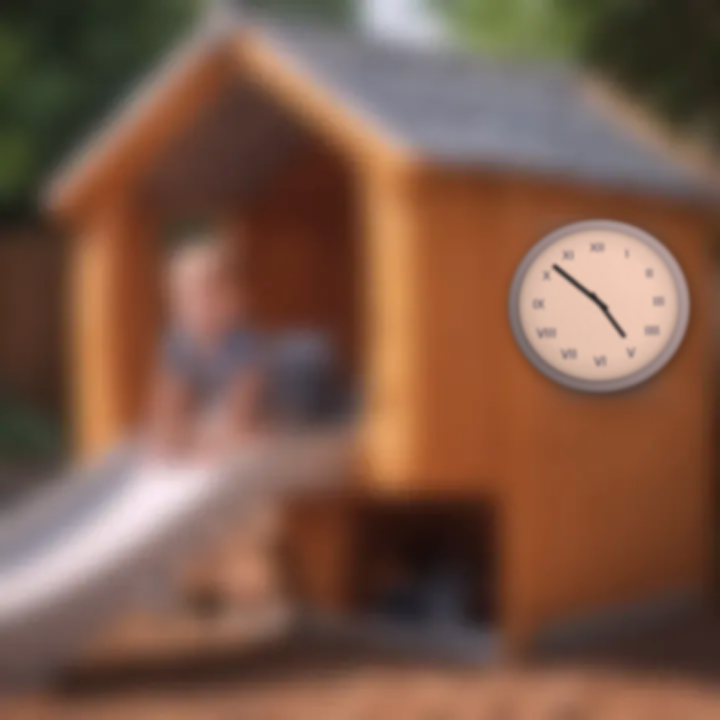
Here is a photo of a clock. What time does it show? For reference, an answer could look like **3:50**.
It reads **4:52**
